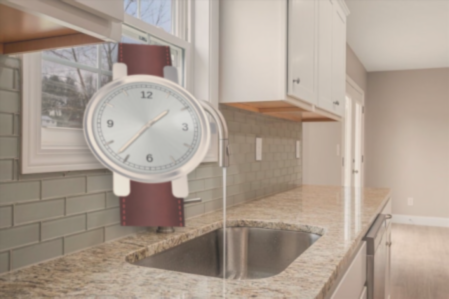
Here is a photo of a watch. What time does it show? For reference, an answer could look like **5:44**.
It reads **1:37**
